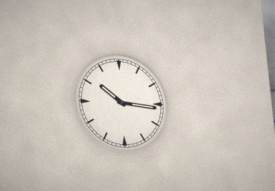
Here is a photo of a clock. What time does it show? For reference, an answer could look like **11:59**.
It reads **10:16**
